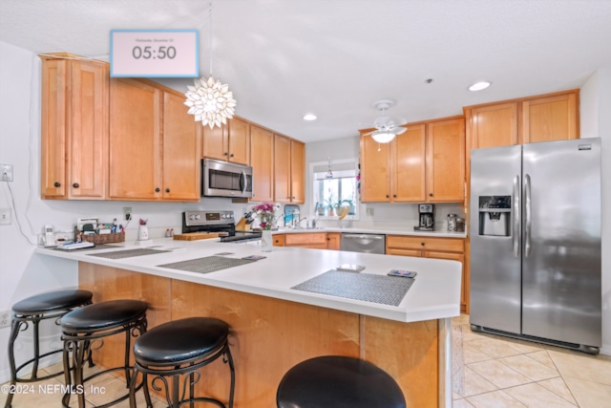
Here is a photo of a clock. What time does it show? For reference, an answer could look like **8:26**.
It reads **5:50**
